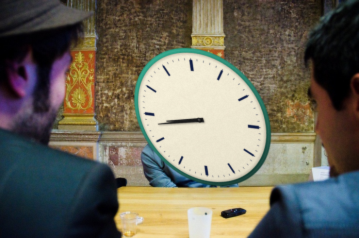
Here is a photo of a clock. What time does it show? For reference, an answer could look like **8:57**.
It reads **8:43**
